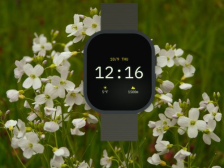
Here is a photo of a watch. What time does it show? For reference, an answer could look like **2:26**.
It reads **12:16**
